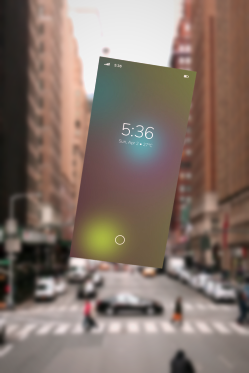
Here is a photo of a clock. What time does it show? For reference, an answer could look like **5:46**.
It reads **5:36**
